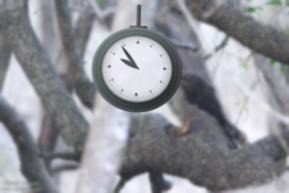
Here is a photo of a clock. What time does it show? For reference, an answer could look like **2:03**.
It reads **9:54**
